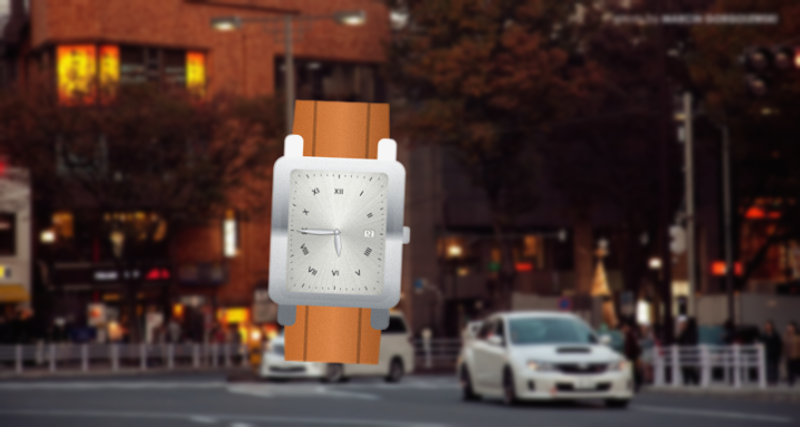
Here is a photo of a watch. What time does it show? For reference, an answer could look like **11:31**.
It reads **5:45**
